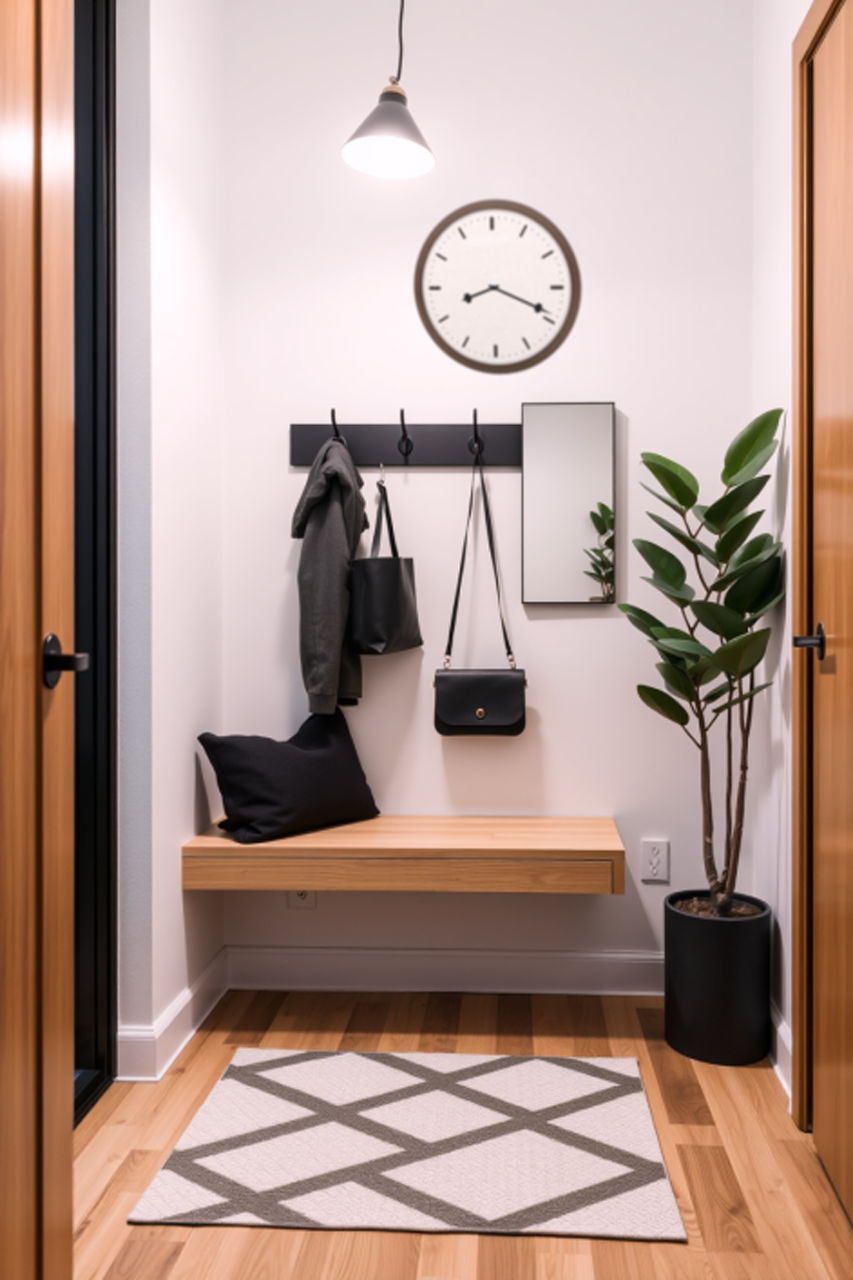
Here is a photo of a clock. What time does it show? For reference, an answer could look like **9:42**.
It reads **8:19**
